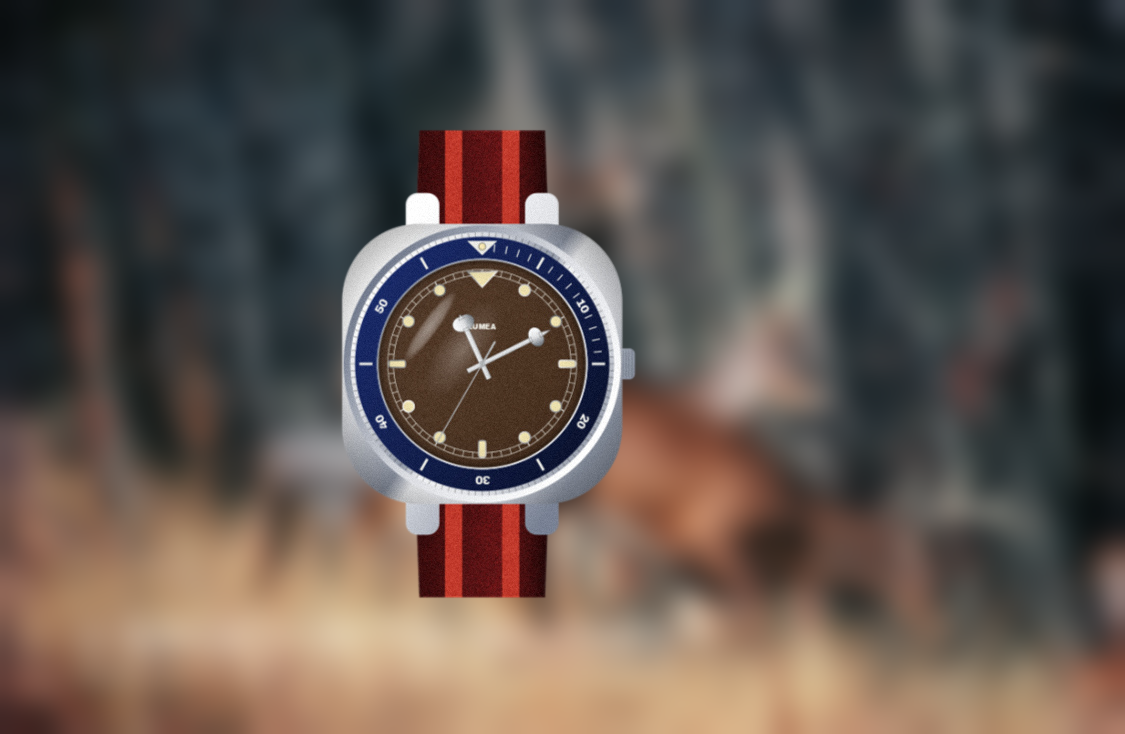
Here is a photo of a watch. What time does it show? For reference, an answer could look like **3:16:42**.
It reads **11:10:35**
